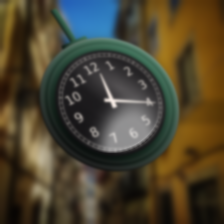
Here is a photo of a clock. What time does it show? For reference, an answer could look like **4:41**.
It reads **12:20**
